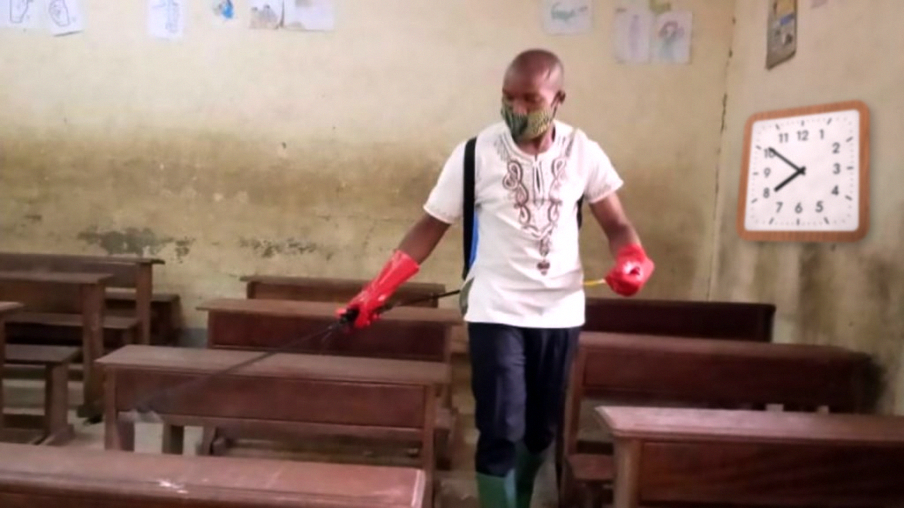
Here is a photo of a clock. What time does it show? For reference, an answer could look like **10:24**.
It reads **7:51**
